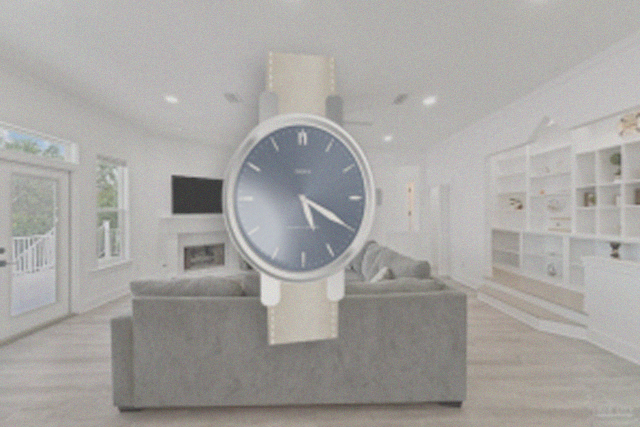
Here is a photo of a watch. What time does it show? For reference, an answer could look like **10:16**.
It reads **5:20**
